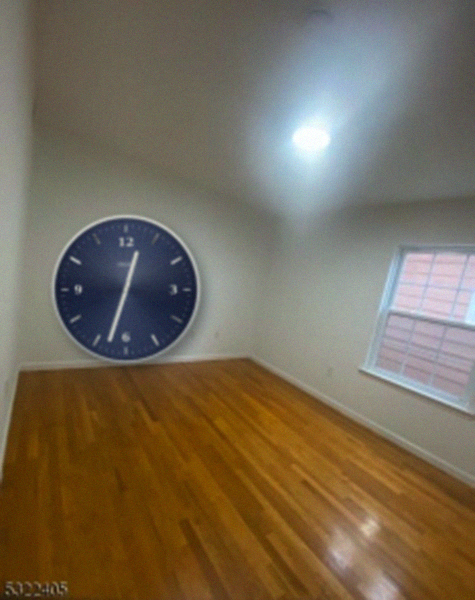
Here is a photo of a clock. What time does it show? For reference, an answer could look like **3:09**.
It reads **12:33**
